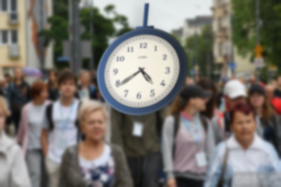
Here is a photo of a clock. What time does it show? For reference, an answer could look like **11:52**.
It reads **4:39**
